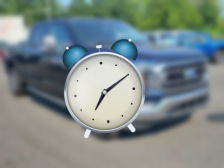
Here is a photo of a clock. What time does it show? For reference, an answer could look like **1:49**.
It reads **7:10**
